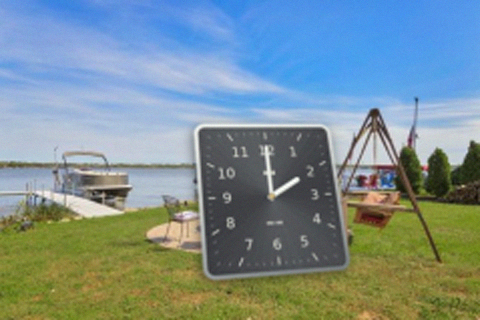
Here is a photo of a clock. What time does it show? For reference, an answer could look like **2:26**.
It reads **2:00**
